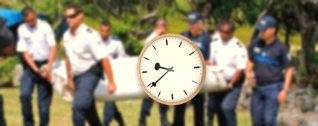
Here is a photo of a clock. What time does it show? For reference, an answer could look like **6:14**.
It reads **9:39**
